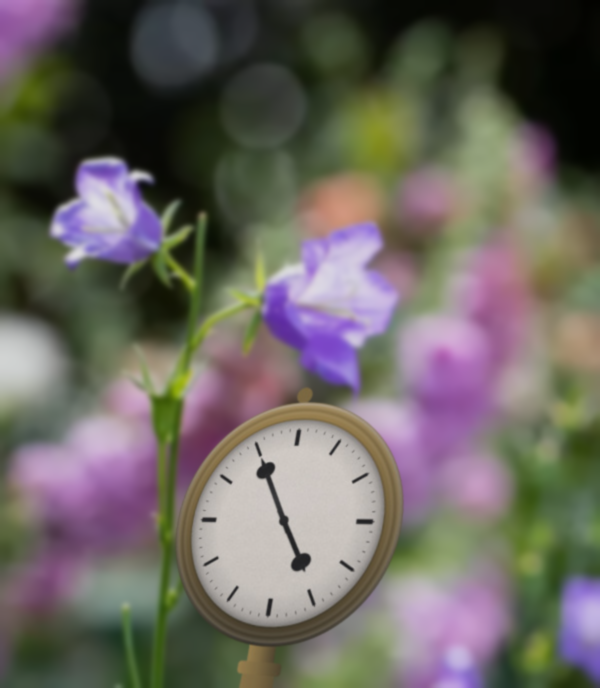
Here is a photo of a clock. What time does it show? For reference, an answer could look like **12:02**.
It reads **4:55**
